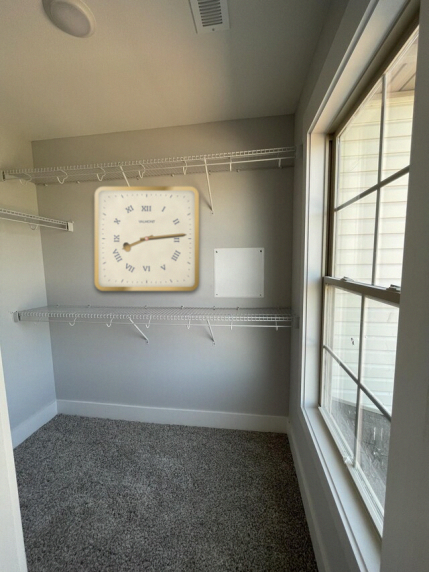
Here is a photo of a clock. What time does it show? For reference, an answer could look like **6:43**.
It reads **8:14**
